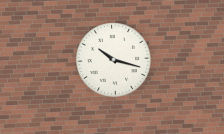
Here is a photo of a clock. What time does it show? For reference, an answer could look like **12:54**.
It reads **10:18**
